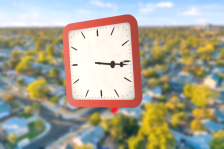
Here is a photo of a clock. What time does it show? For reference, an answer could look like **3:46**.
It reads **3:16**
